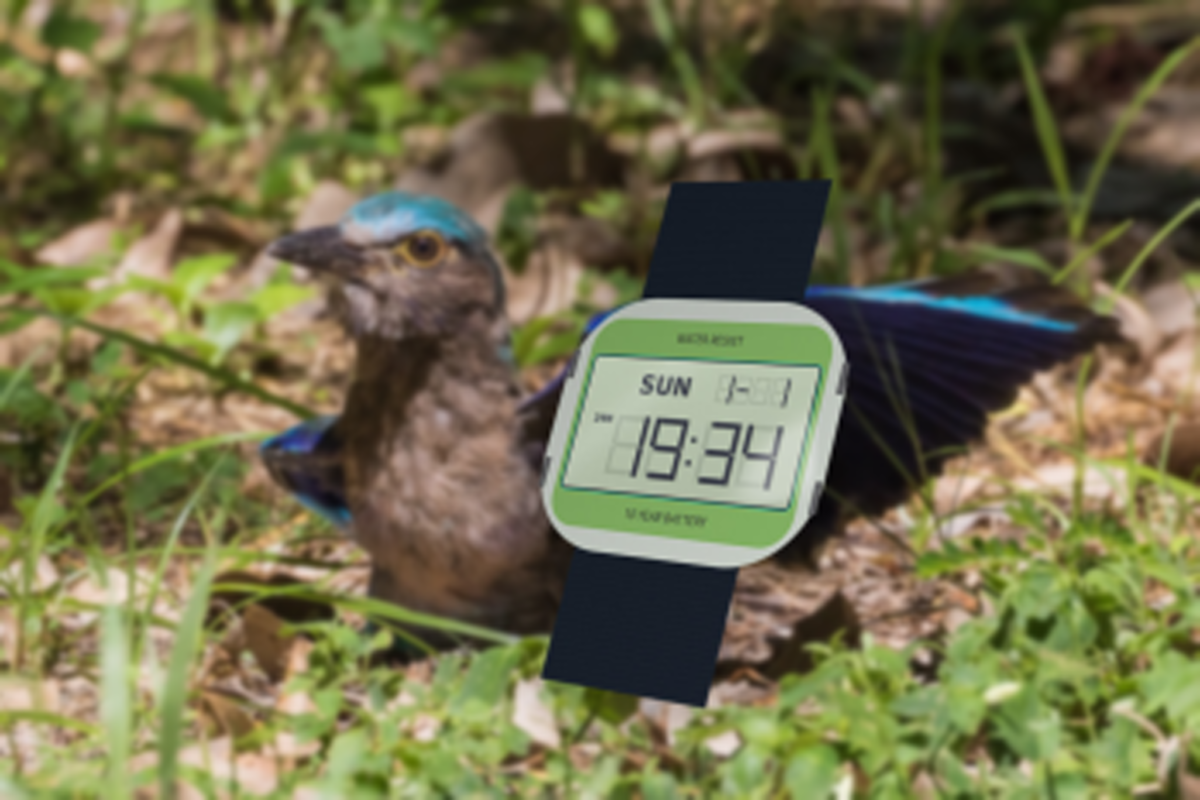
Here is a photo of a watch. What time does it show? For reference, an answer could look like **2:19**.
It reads **19:34**
